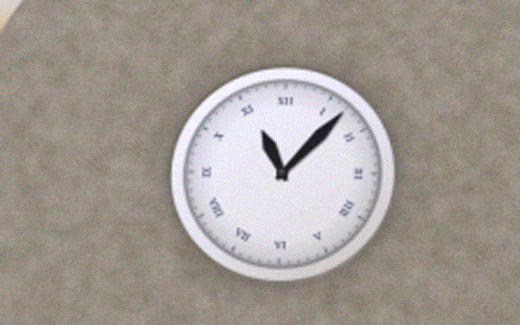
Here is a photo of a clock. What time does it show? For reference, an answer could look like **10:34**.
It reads **11:07**
